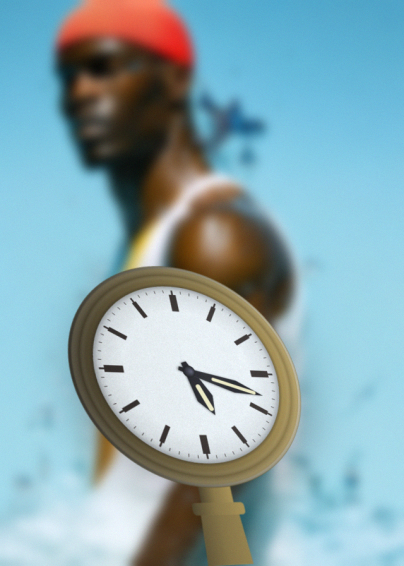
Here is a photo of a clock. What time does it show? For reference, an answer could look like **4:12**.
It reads **5:18**
